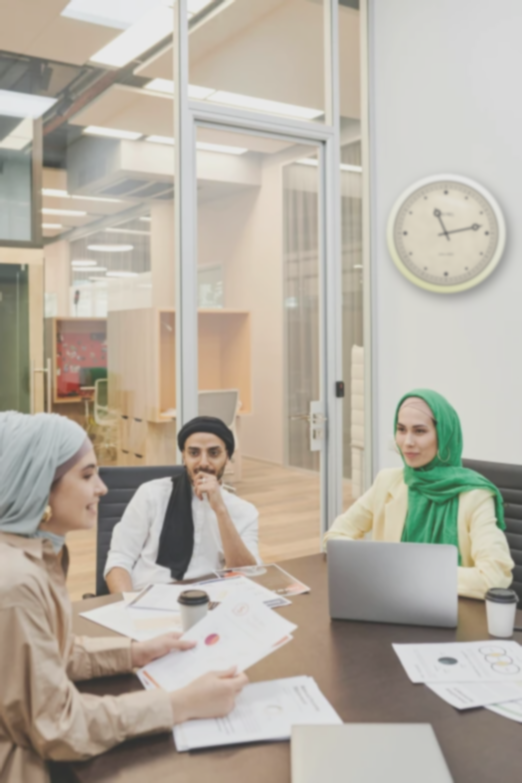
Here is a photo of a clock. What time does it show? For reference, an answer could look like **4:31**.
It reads **11:13**
